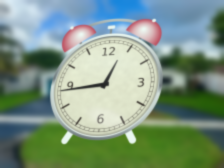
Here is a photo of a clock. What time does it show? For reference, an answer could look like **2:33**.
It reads **12:44**
